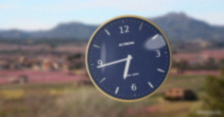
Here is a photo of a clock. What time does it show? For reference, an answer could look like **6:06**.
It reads **6:44**
